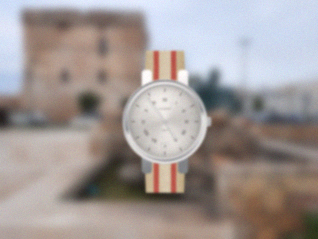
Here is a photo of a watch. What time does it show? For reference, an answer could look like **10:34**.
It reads **4:54**
